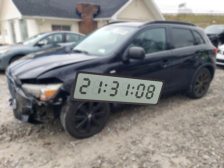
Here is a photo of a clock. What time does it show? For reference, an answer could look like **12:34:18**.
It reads **21:31:08**
